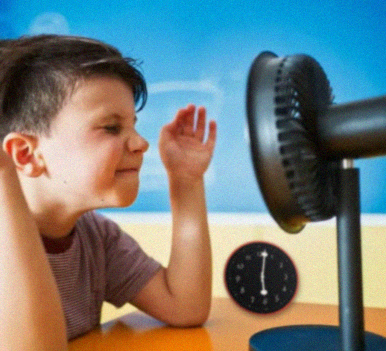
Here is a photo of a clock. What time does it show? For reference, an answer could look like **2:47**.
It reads **6:02**
